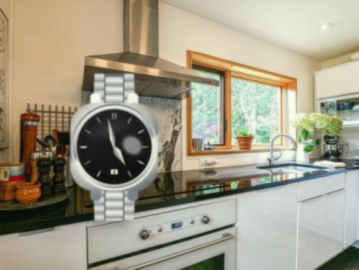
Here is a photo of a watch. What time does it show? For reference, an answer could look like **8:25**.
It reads **4:58**
